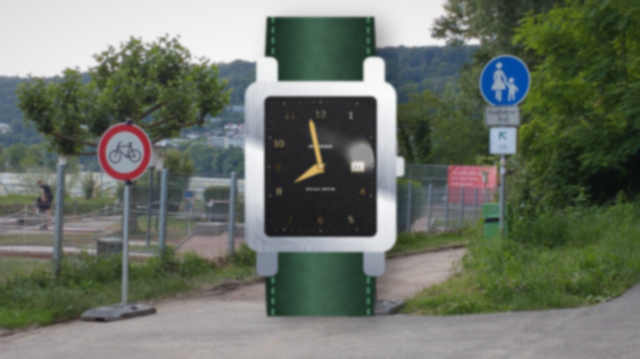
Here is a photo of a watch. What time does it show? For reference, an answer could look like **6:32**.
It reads **7:58**
